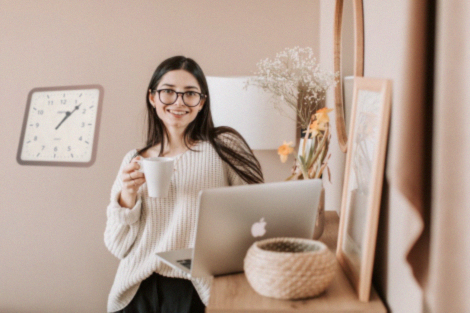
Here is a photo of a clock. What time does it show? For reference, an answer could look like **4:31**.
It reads **1:07**
